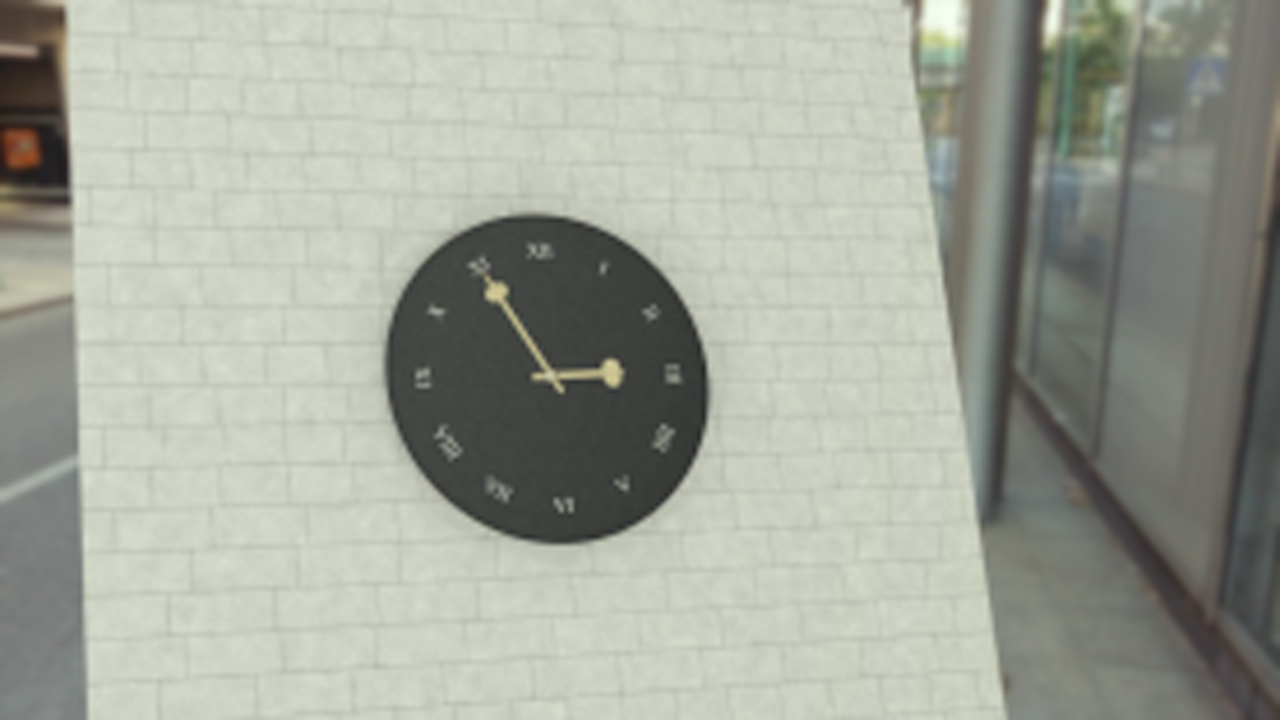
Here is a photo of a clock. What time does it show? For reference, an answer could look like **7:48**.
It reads **2:55**
